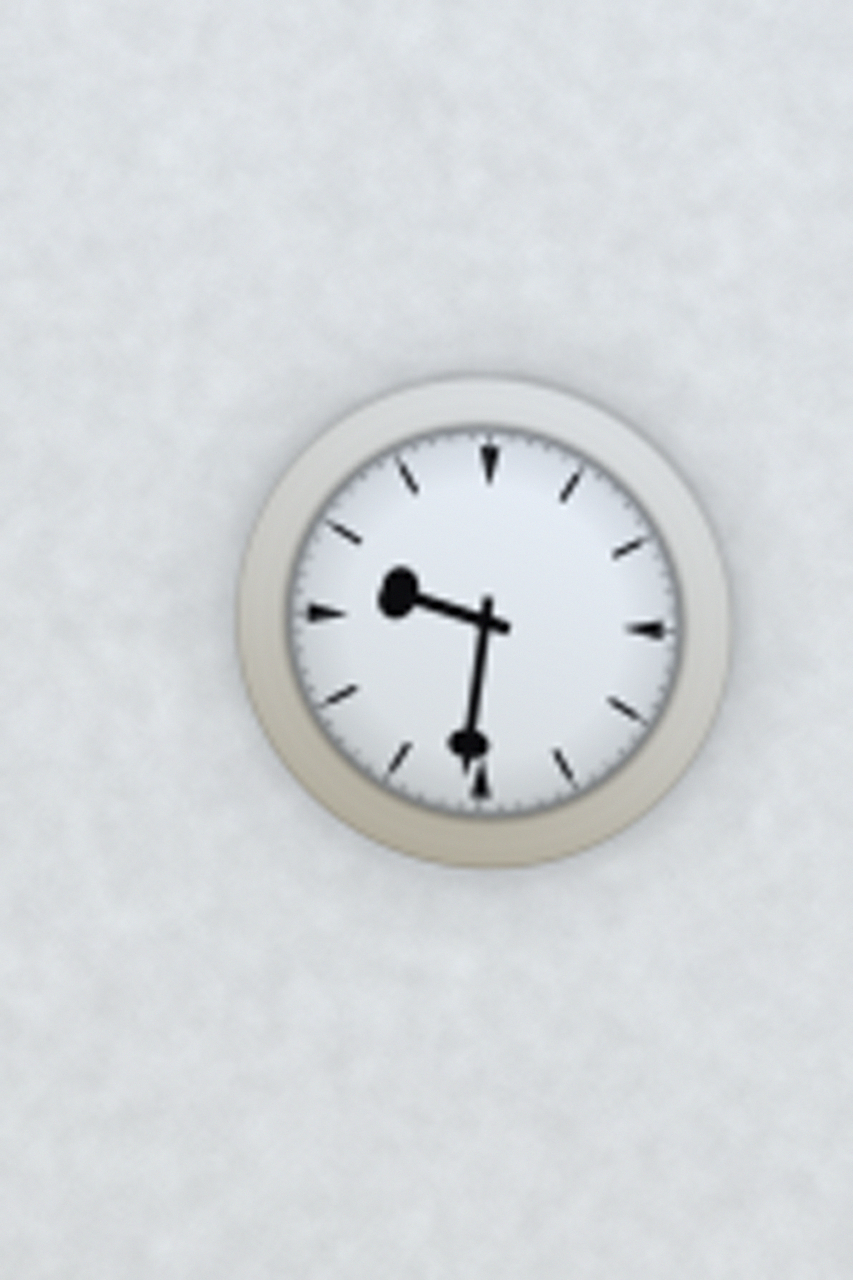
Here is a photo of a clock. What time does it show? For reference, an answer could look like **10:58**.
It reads **9:31**
